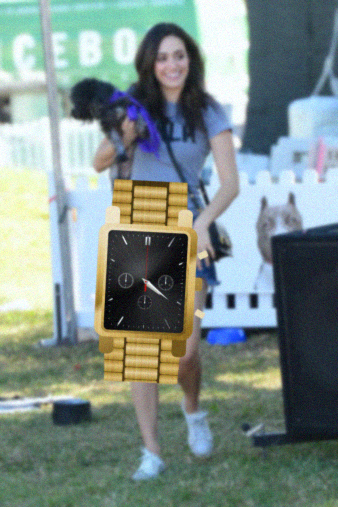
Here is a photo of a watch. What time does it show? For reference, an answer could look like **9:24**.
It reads **4:21**
